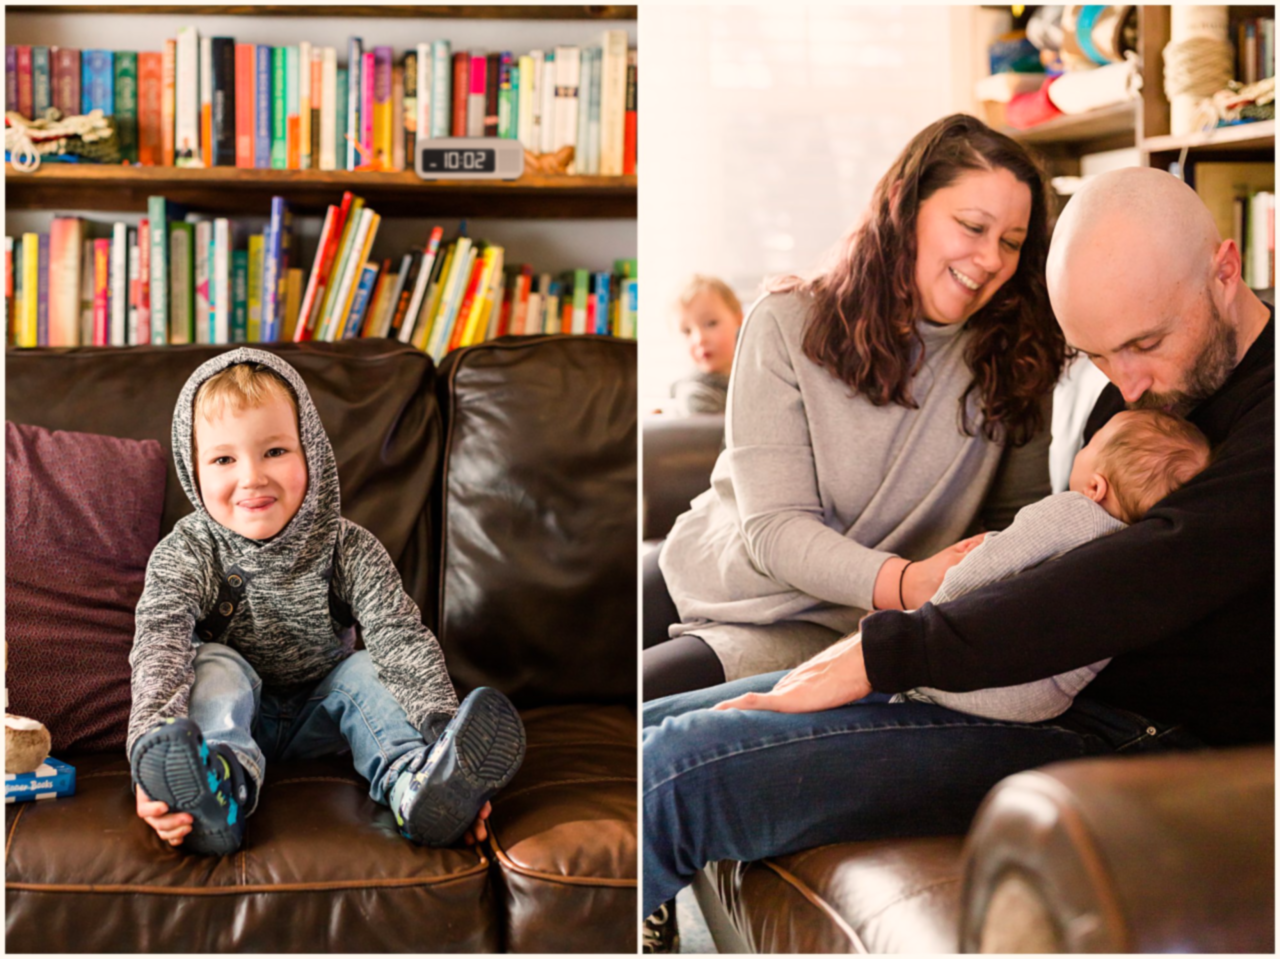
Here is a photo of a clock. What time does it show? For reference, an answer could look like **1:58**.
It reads **10:02**
